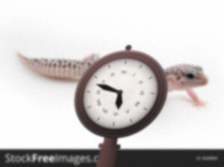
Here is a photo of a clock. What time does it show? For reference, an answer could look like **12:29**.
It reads **5:48**
